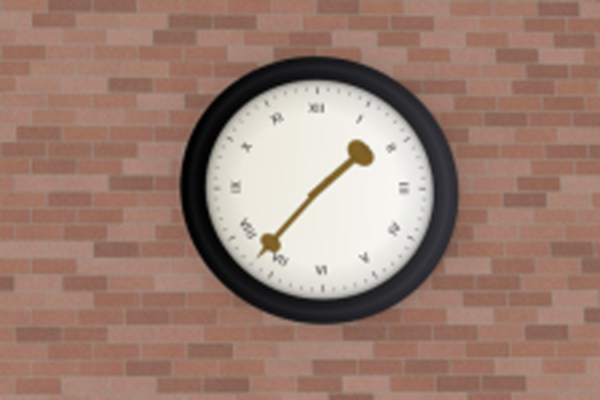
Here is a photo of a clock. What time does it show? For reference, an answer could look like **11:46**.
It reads **1:37**
